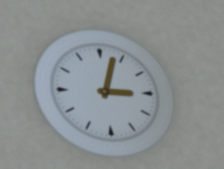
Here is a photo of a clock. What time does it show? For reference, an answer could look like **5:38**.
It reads **3:03**
